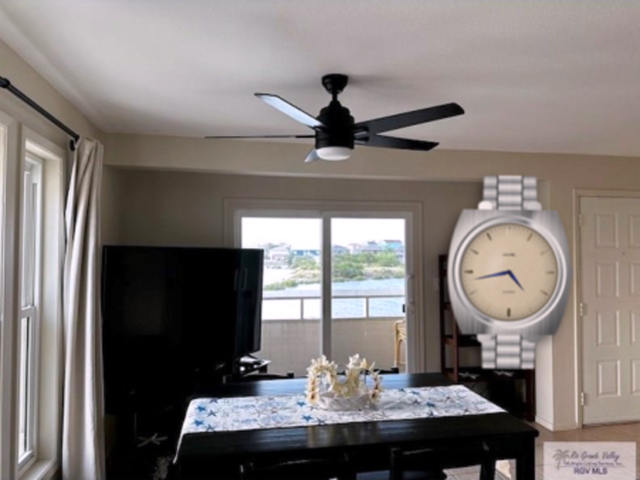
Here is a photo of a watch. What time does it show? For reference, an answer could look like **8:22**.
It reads **4:43**
